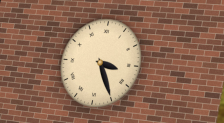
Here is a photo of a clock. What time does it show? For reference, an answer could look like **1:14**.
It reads **3:25**
